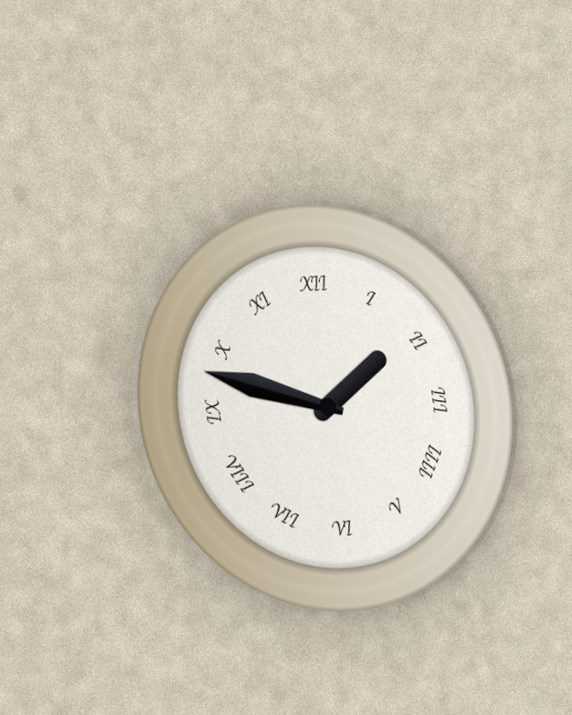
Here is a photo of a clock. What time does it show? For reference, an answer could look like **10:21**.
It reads **1:48**
